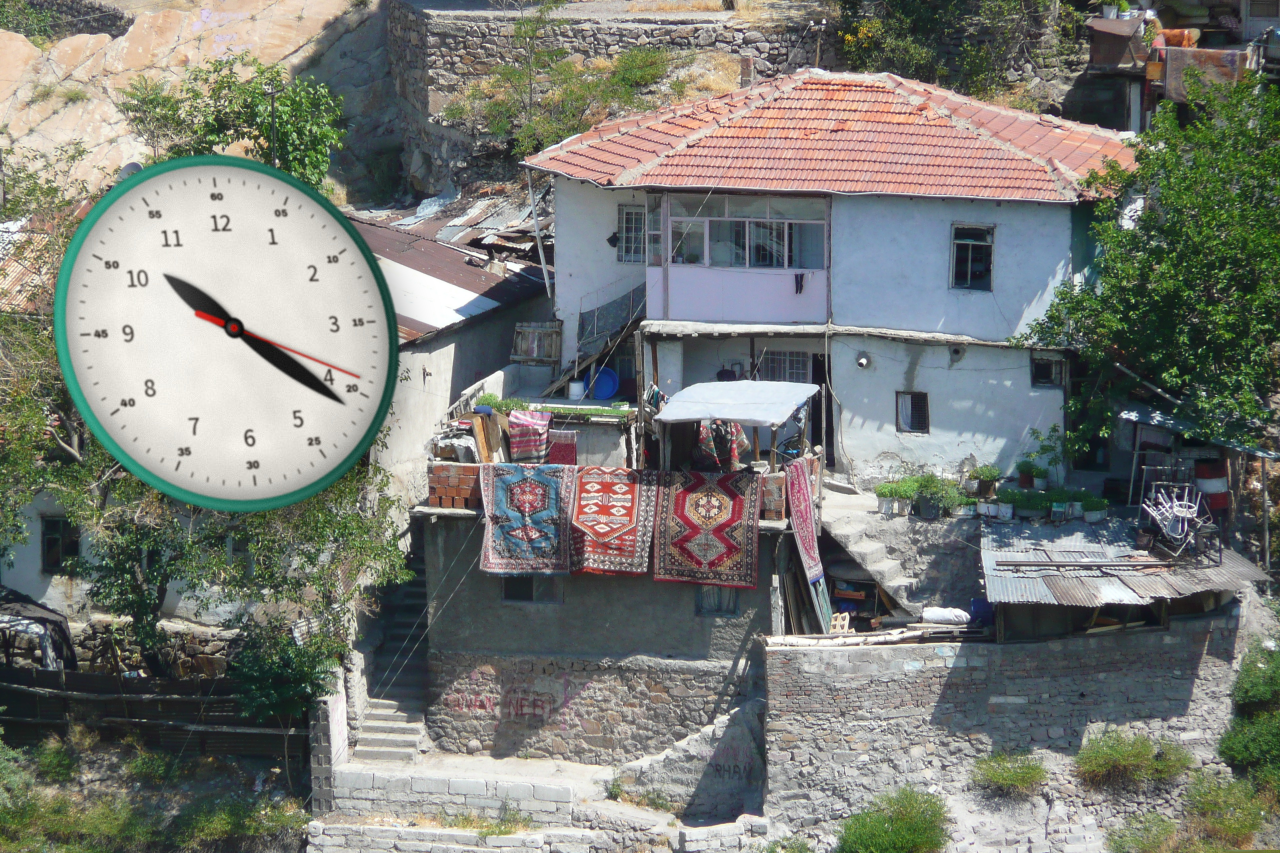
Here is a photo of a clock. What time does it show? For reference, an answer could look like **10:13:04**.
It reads **10:21:19**
